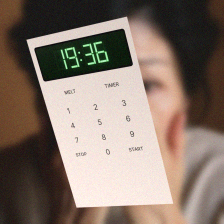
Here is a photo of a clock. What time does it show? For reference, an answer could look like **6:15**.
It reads **19:36**
